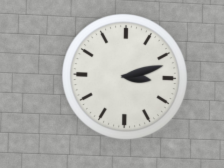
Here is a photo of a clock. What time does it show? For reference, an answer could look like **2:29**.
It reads **3:12**
